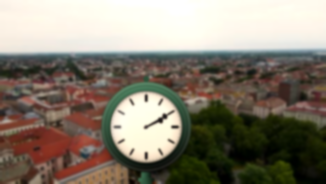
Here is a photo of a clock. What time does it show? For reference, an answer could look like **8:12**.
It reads **2:10**
